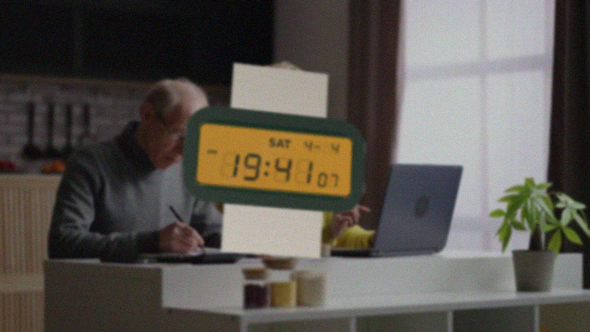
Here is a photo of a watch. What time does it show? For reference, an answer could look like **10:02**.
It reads **19:41**
